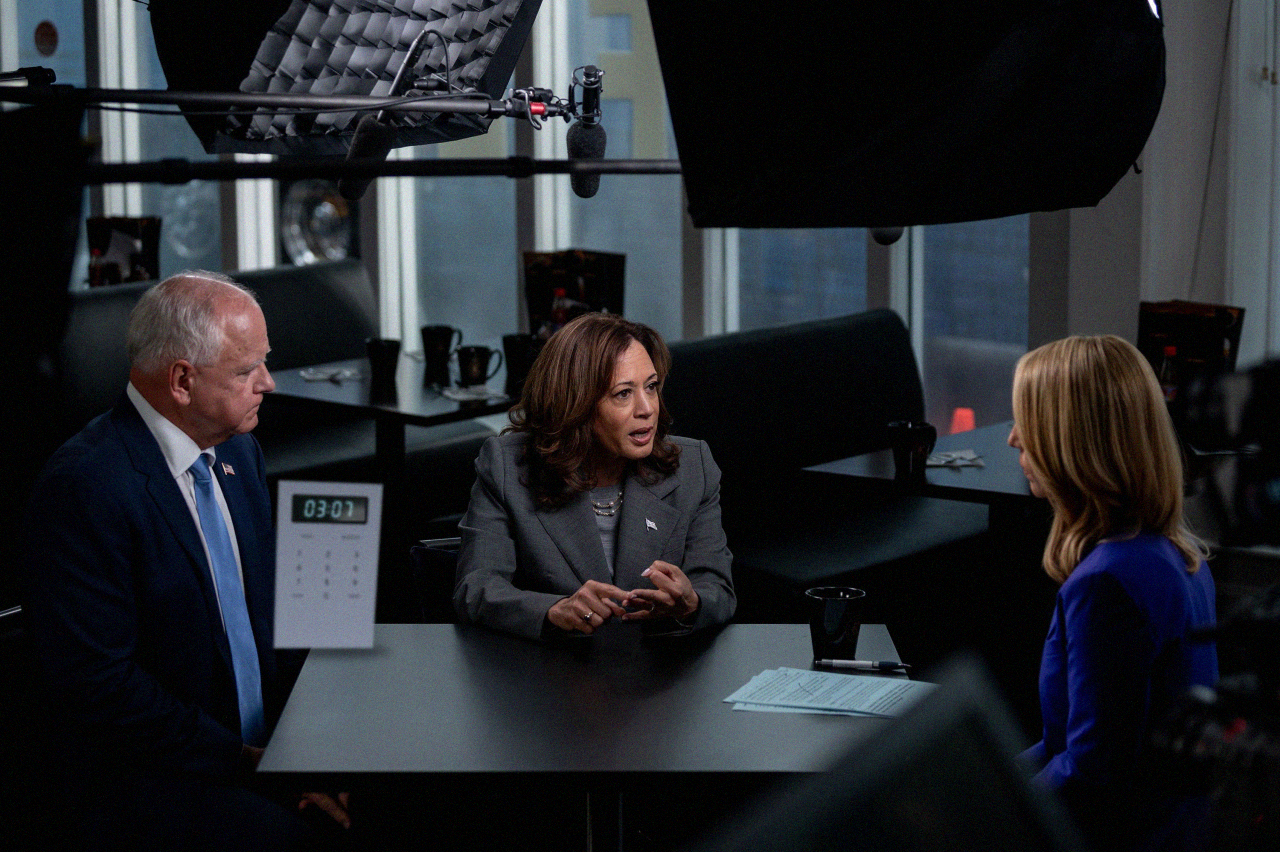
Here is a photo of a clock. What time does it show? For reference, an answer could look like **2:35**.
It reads **3:07**
